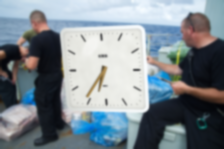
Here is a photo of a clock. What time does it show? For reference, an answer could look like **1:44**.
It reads **6:36**
